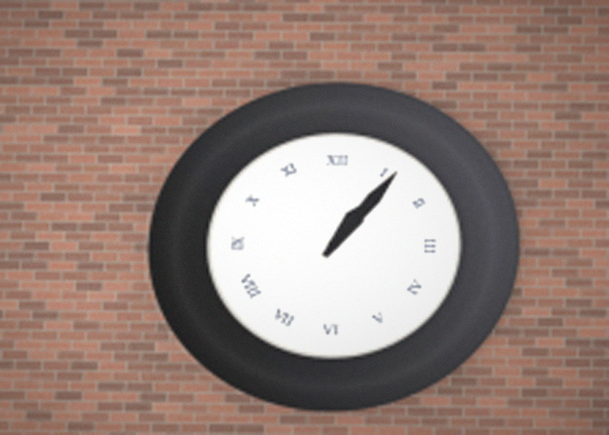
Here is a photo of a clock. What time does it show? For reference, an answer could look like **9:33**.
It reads **1:06**
